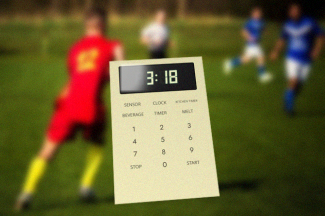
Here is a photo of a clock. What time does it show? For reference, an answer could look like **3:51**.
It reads **3:18**
